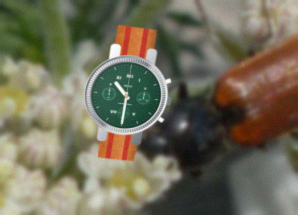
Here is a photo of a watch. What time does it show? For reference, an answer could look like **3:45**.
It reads **10:30**
